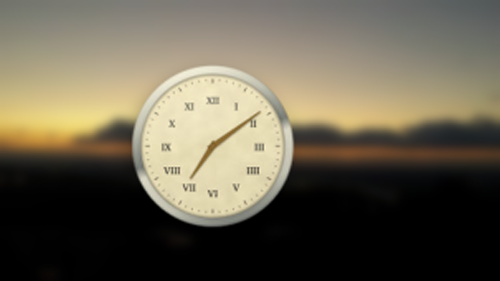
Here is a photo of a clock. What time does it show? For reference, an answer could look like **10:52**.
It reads **7:09**
